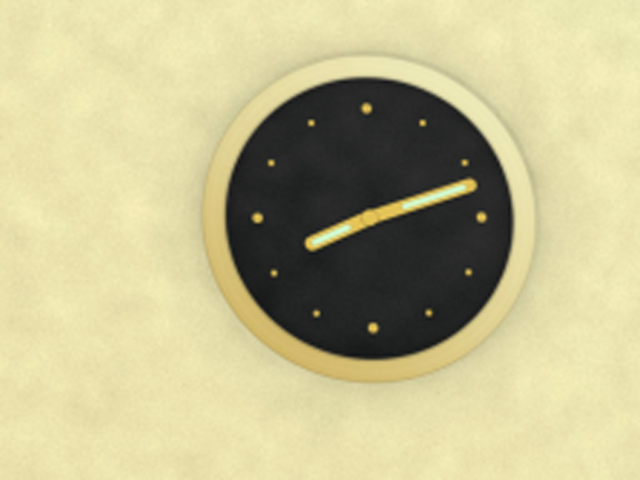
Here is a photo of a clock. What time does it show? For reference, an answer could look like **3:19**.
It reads **8:12**
